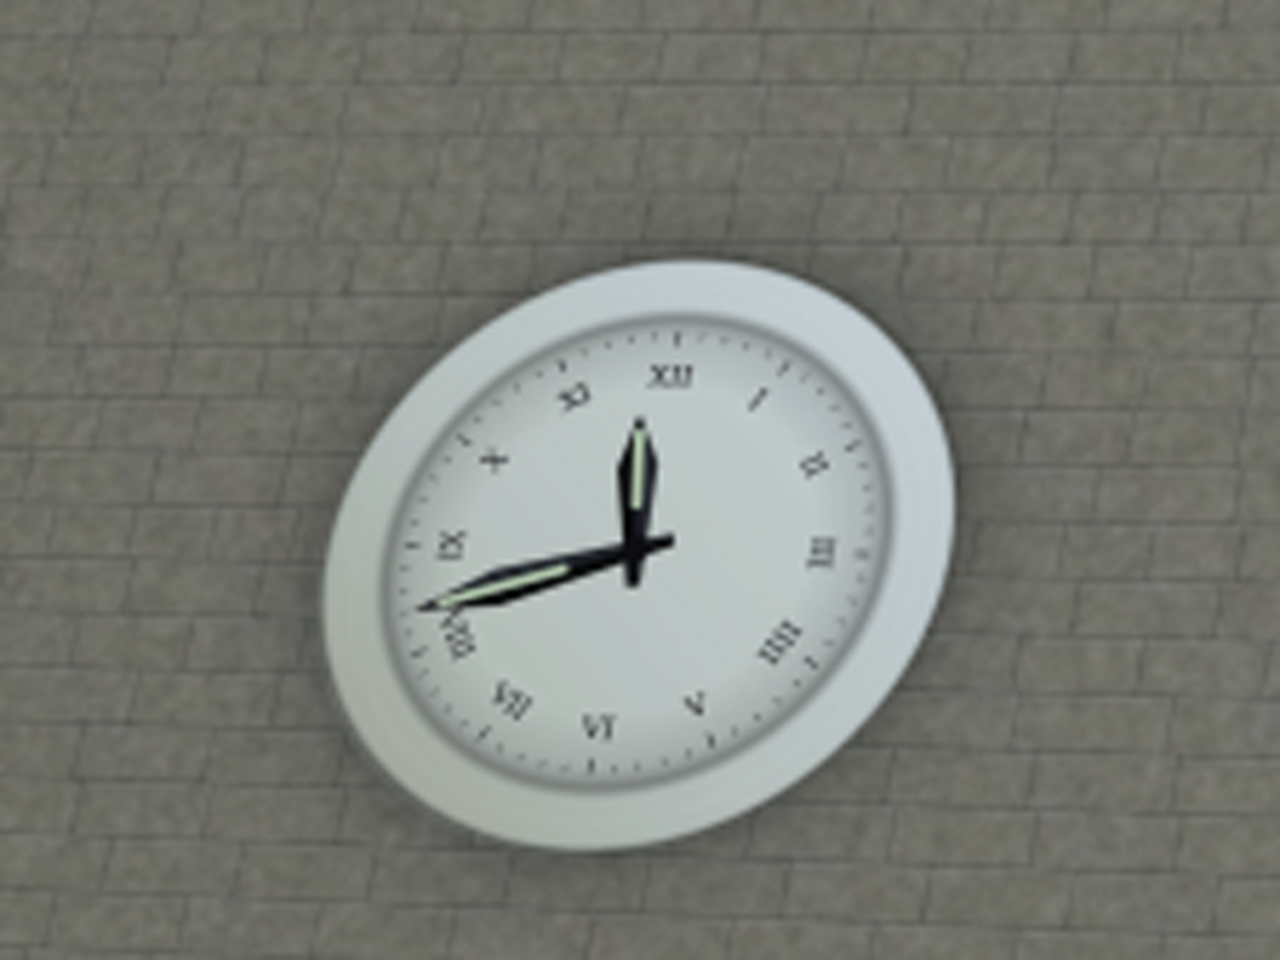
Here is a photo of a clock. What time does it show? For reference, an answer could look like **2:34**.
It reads **11:42**
